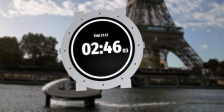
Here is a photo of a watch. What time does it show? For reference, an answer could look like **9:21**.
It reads **2:46**
